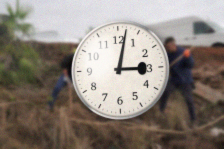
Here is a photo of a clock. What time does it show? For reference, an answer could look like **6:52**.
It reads **3:02**
